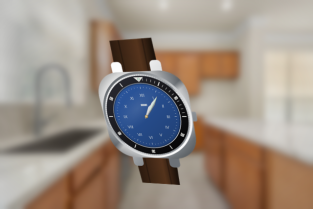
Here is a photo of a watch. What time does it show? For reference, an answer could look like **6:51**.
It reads **1:06**
